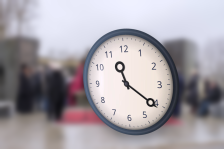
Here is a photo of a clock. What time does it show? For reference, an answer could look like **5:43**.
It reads **11:21**
